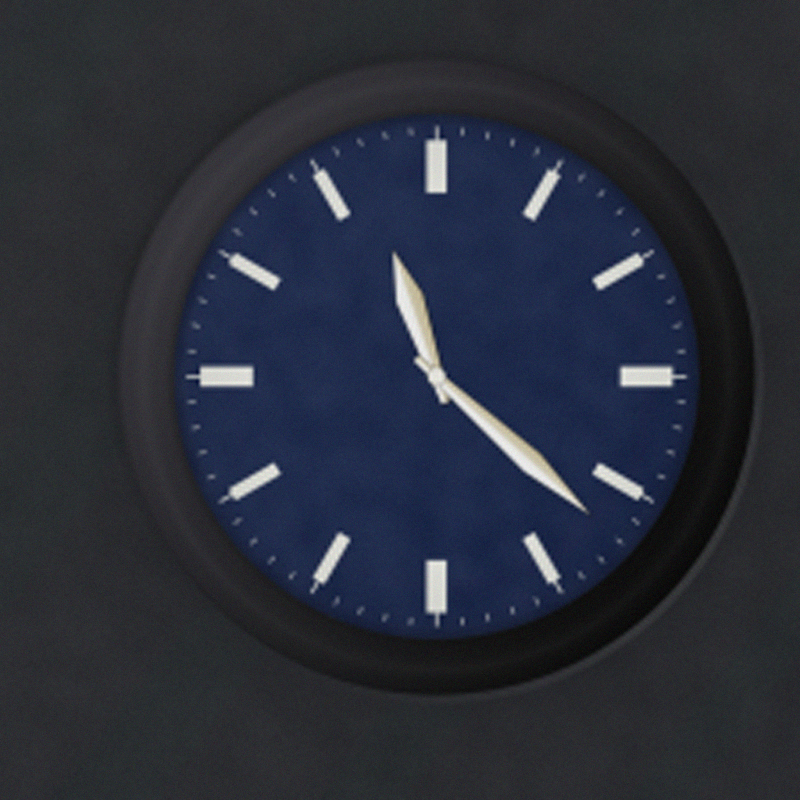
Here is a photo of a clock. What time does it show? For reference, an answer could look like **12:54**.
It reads **11:22**
